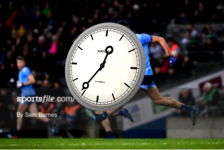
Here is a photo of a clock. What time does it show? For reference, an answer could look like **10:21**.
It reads **12:36**
